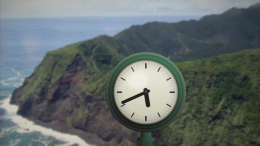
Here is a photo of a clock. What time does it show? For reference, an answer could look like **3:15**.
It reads **5:41**
